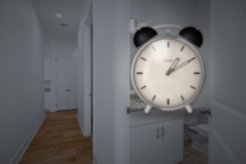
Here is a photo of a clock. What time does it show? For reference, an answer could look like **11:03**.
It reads **1:10**
